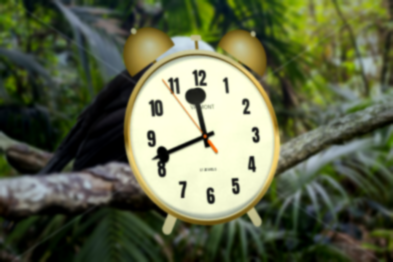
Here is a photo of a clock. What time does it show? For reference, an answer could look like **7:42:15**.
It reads **11:41:54**
